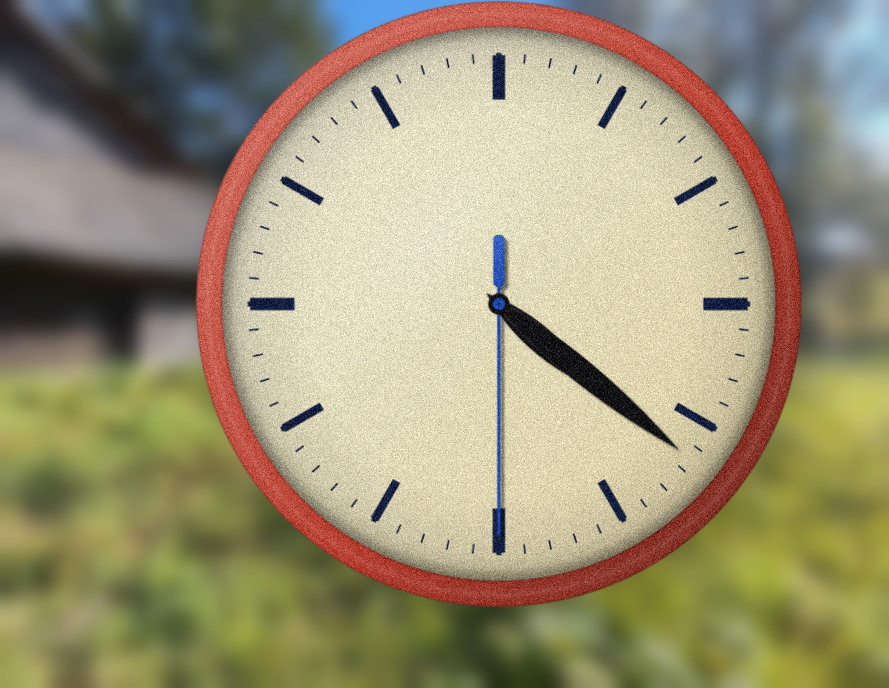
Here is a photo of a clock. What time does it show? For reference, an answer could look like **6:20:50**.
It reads **4:21:30**
